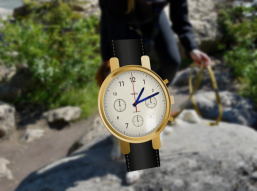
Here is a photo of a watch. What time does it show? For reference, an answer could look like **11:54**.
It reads **1:12**
